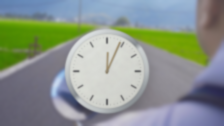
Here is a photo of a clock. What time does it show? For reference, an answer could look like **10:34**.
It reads **12:04**
